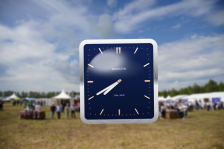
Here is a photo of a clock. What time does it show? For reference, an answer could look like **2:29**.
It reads **7:40**
